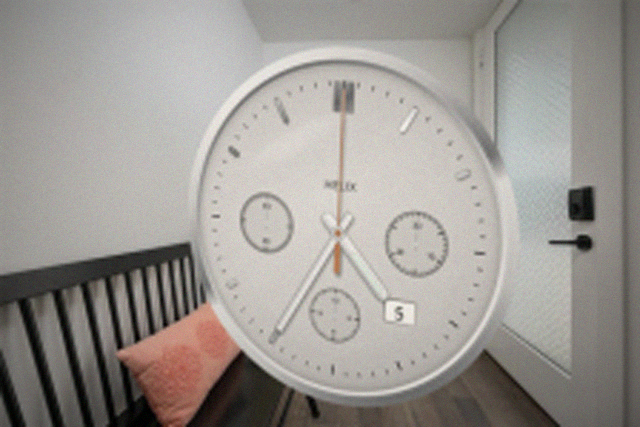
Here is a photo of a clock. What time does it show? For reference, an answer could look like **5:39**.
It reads **4:35**
